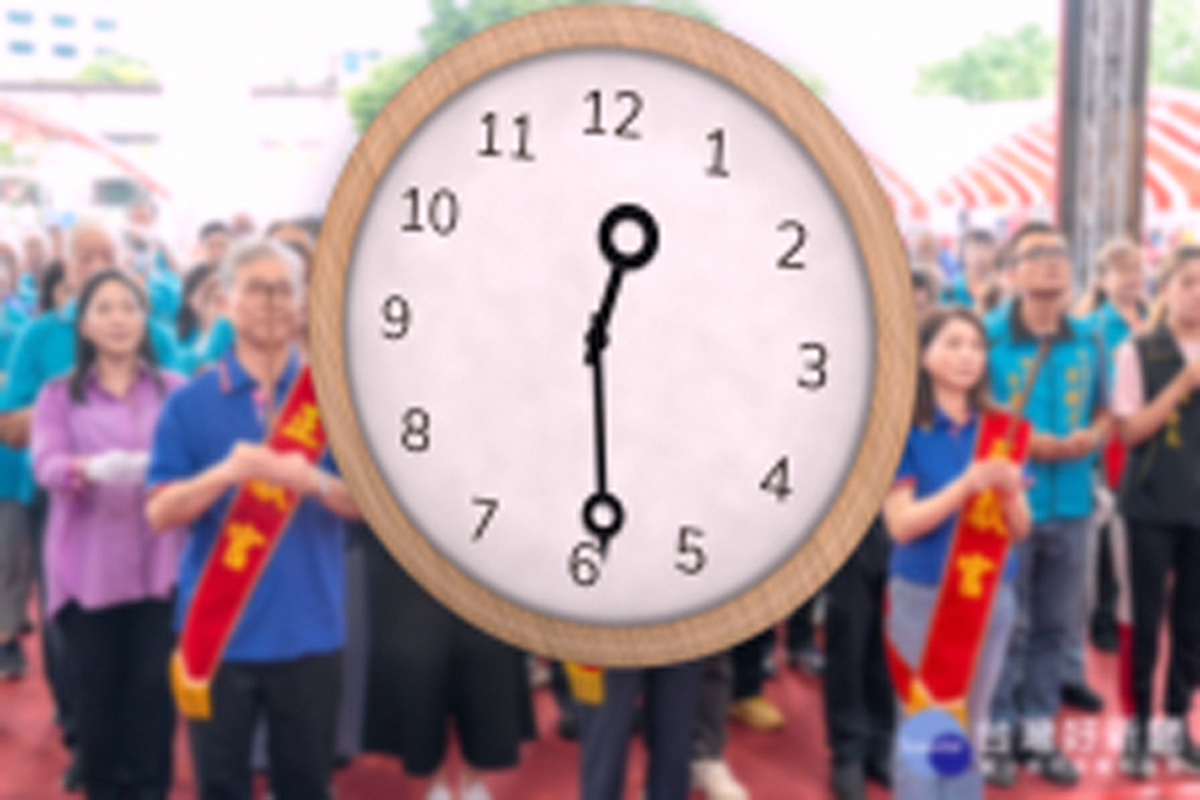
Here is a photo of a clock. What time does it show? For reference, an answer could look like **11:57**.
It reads **12:29**
